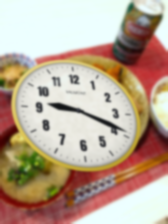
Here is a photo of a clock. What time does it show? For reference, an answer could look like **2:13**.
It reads **9:19**
